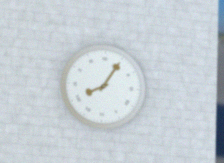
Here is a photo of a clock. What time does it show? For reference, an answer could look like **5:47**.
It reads **8:05**
